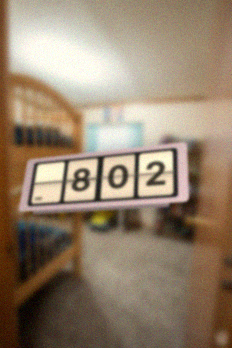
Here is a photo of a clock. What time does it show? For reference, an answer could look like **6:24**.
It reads **8:02**
